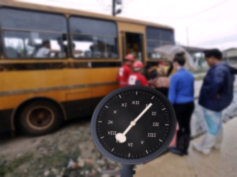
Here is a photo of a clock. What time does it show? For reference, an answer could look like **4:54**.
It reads **7:06**
